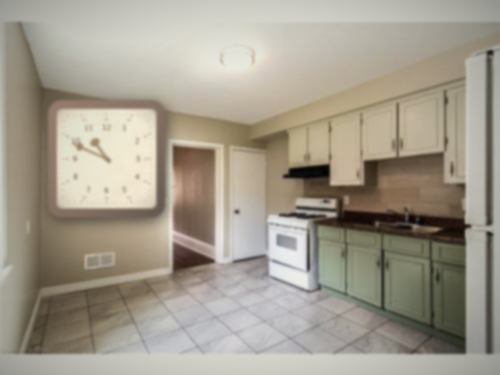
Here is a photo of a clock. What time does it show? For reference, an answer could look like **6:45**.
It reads **10:49**
